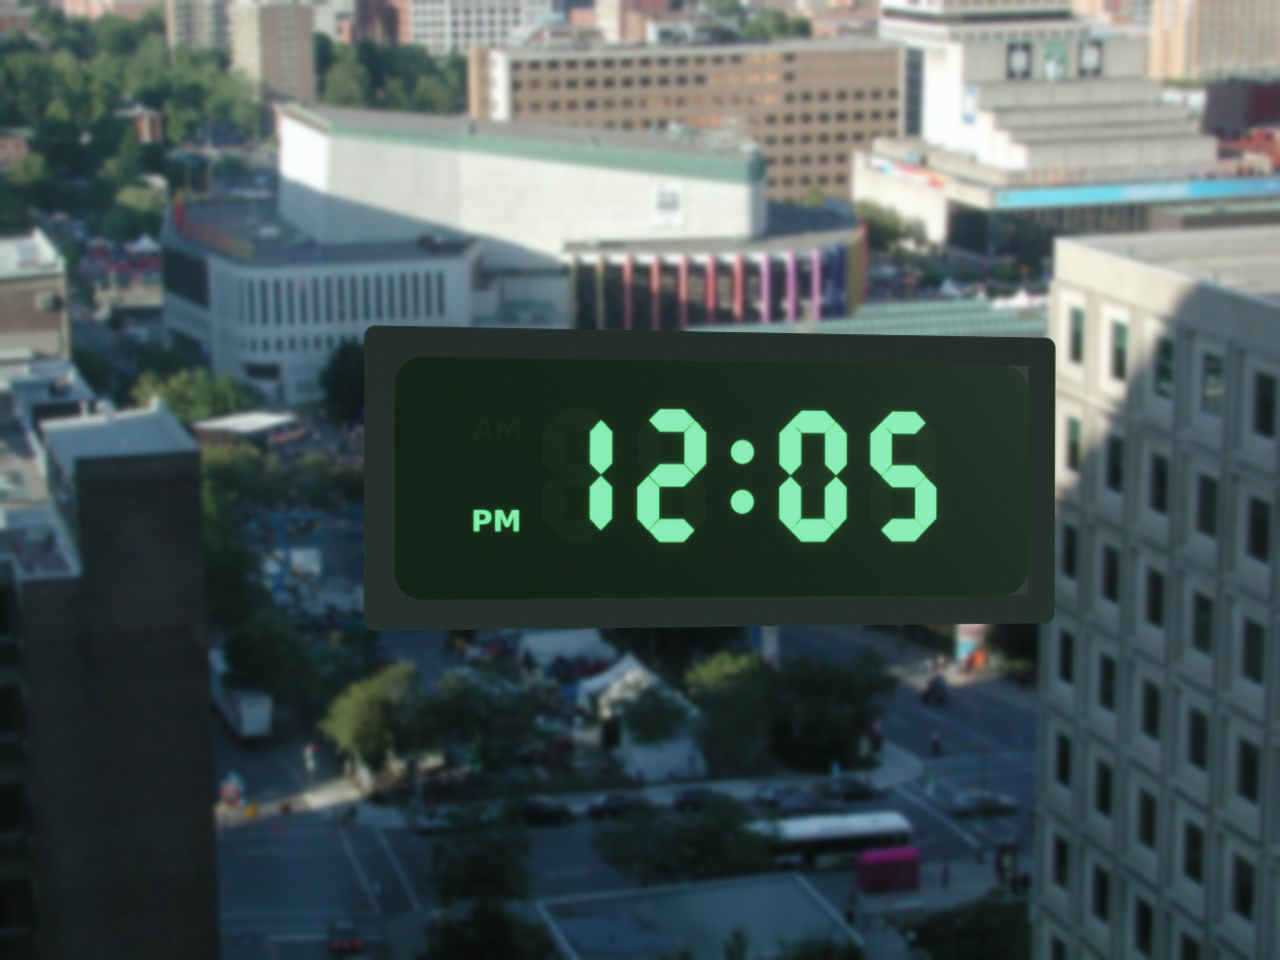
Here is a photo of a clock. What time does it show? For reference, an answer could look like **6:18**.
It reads **12:05**
